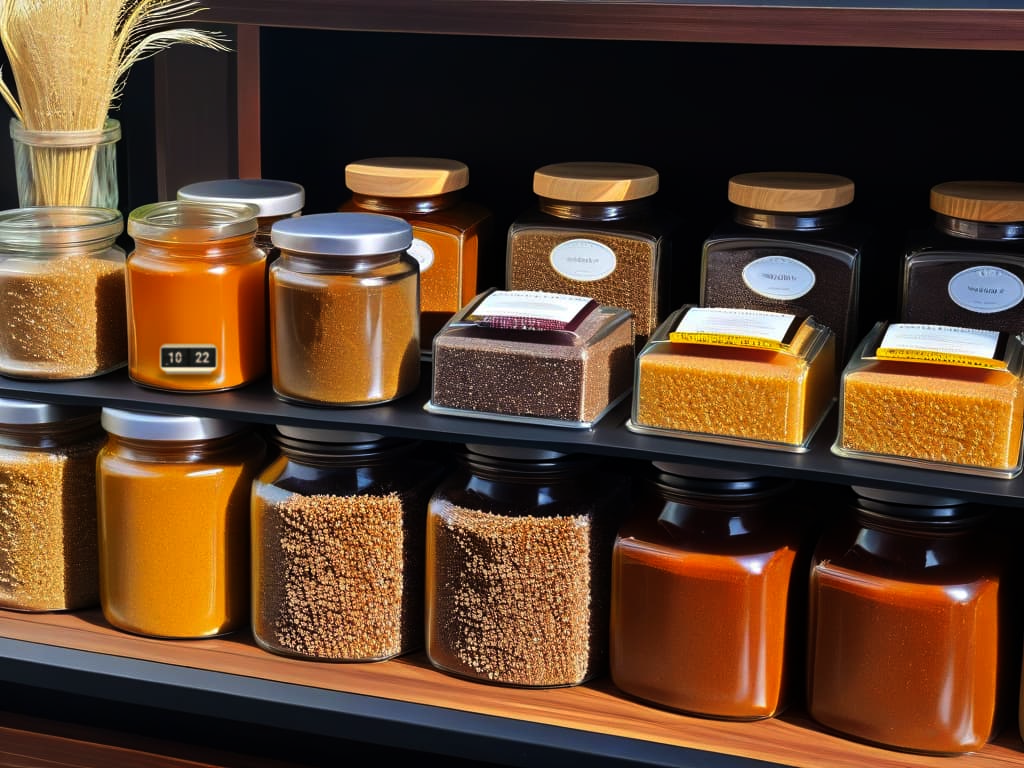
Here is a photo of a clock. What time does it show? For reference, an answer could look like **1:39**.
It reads **10:22**
